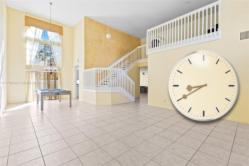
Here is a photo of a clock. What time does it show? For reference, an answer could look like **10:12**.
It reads **8:40**
